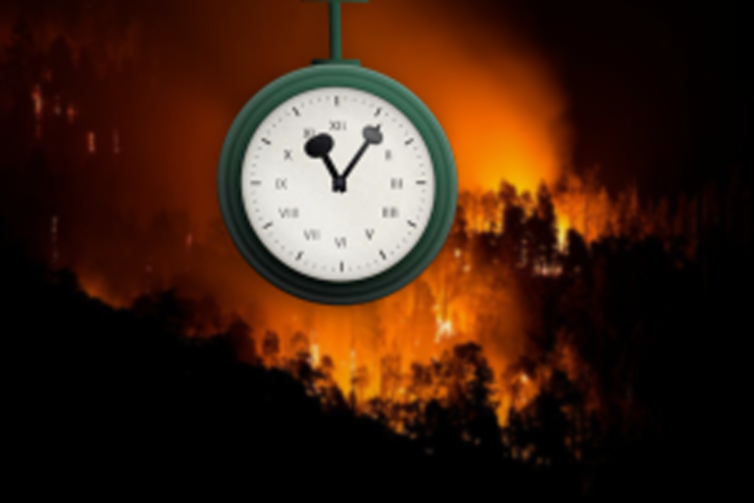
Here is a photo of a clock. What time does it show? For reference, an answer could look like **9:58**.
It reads **11:06**
